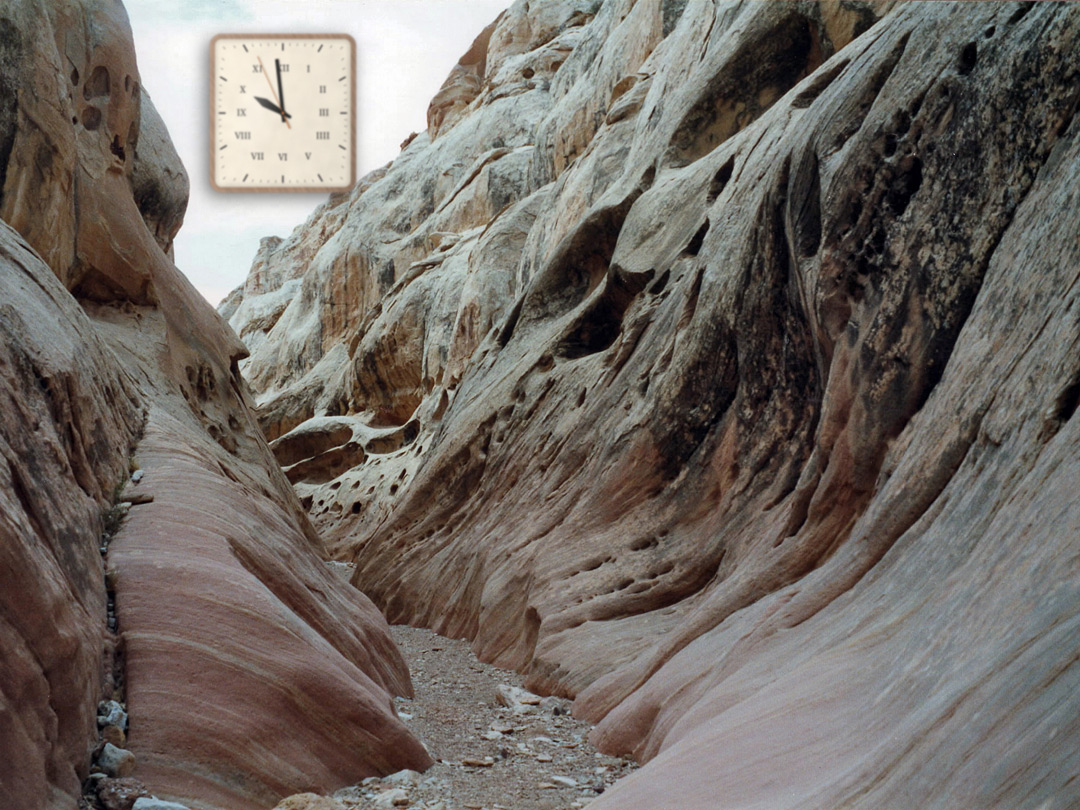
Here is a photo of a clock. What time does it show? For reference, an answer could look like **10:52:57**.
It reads **9:58:56**
